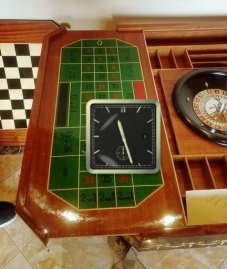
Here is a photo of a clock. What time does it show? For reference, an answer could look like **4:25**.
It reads **11:27**
